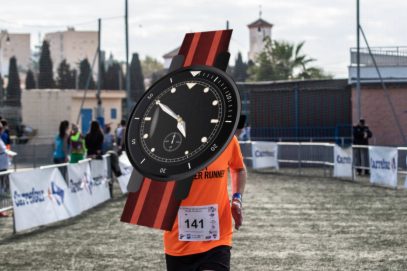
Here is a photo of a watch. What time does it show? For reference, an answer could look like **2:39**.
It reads **4:50**
